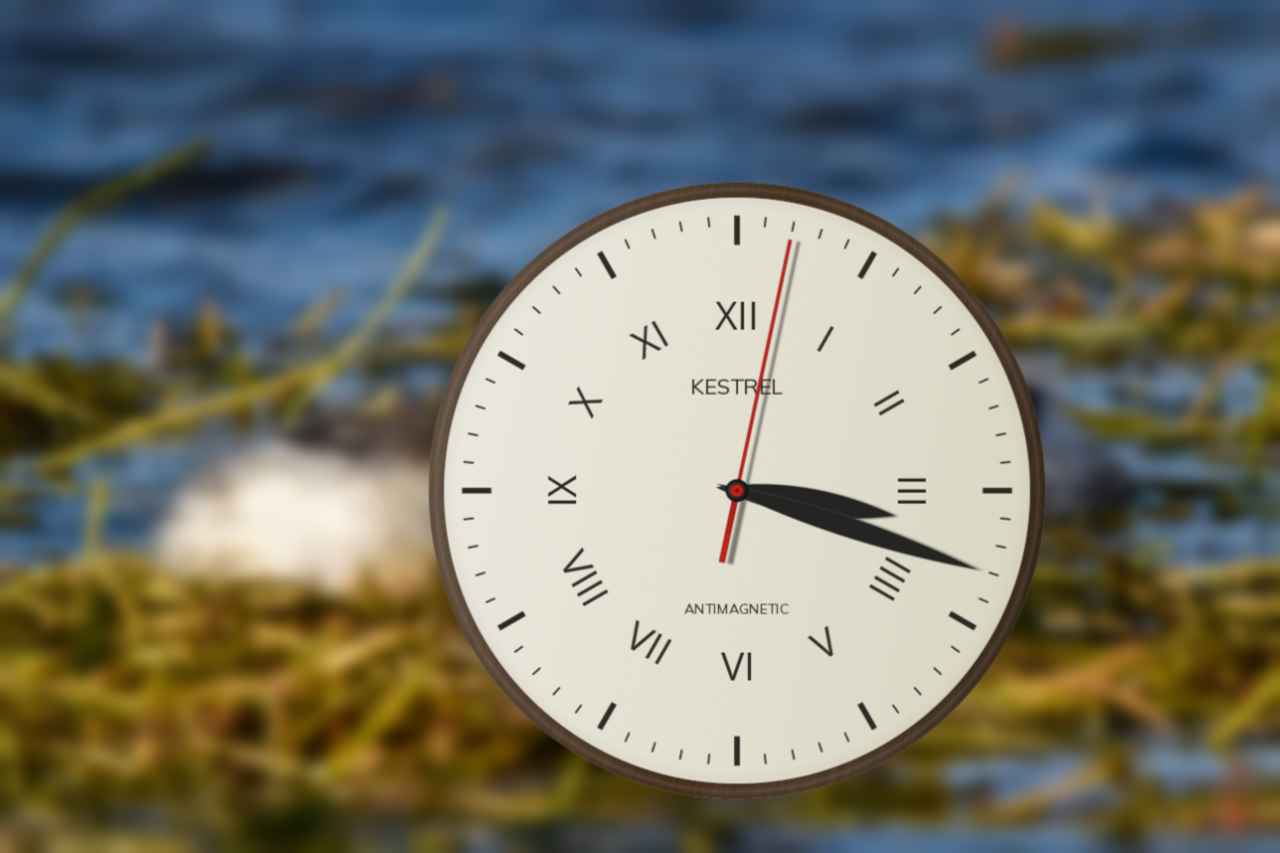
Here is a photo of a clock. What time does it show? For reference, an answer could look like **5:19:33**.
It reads **3:18:02**
